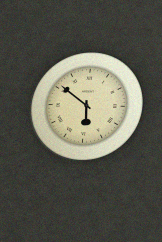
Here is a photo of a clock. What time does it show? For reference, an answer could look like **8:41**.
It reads **5:51**
